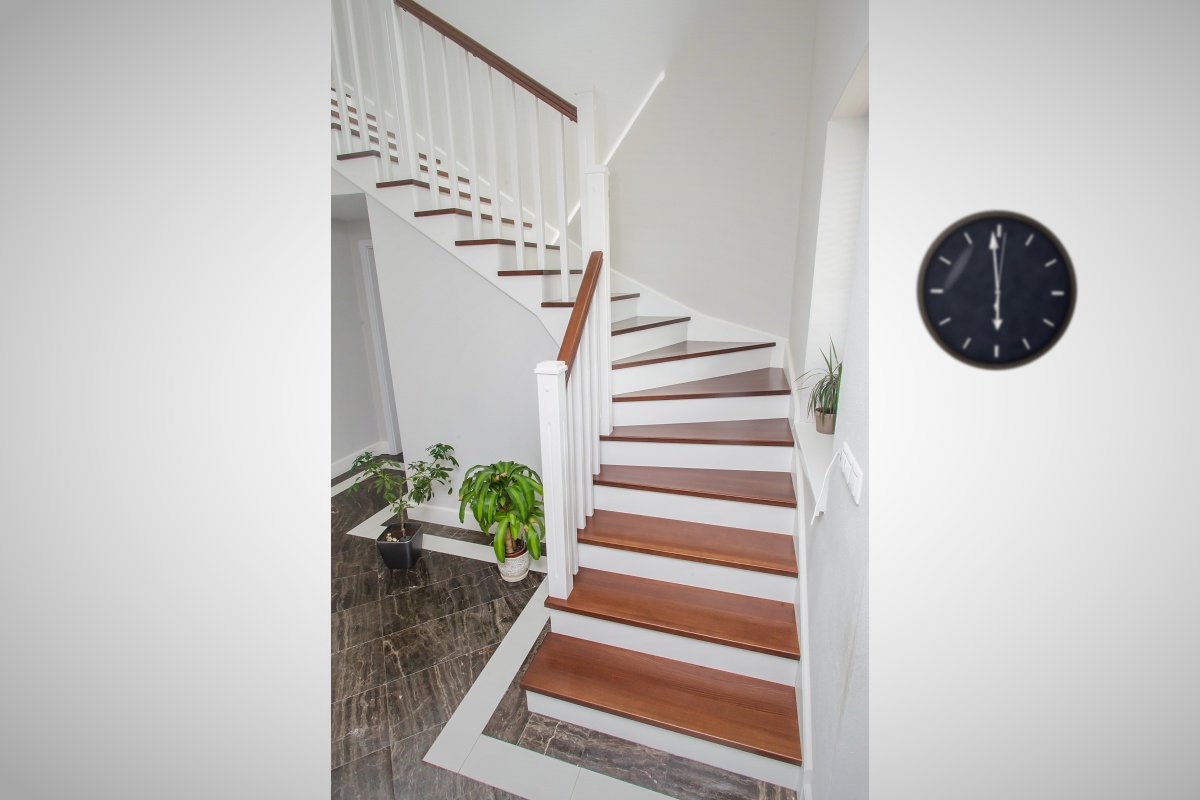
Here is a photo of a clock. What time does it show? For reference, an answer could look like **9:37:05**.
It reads **5:59:01**
